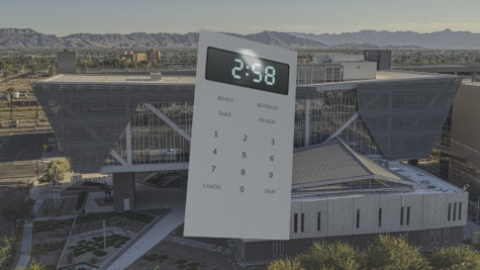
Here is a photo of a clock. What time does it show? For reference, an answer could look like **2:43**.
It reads **2:58**
